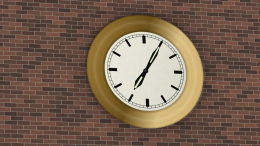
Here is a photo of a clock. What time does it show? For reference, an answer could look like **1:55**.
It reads **7:05**
